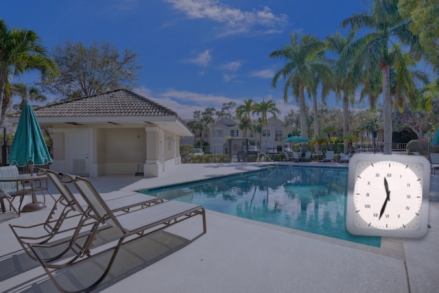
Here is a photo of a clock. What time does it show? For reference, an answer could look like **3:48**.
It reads **11:33**
